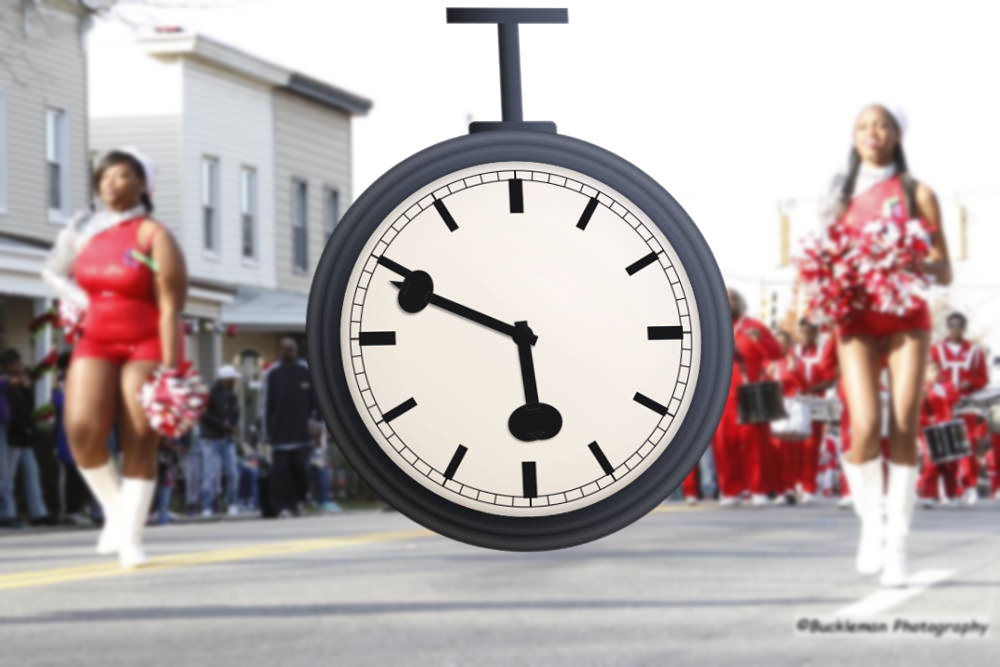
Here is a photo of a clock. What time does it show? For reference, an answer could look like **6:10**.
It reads **5:49**
